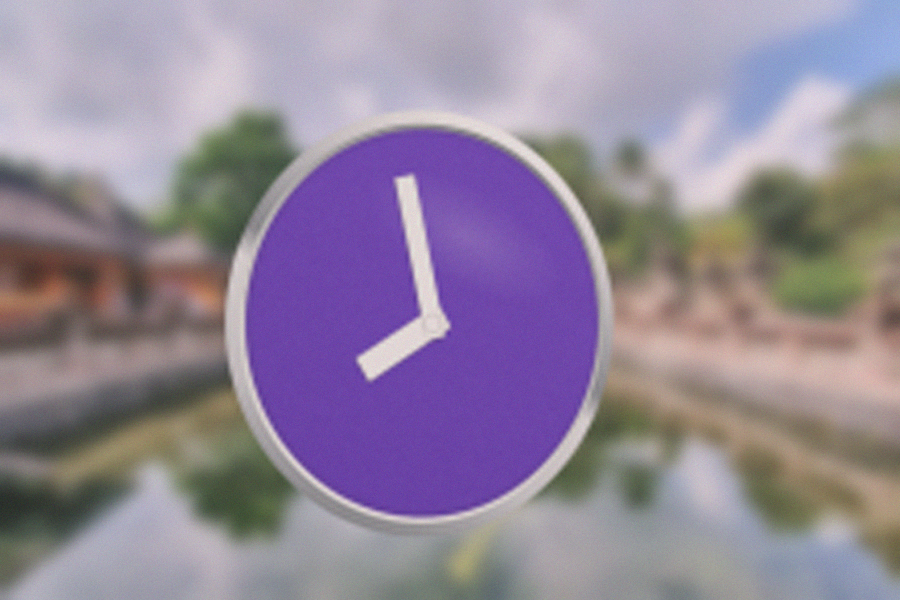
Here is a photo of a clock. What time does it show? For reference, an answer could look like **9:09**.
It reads **7:58**
